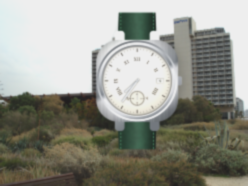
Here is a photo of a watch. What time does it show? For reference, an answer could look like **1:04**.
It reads **7:36**
